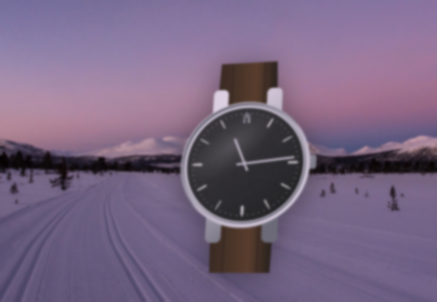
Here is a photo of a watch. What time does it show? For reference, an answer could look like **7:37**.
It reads **11:14**
